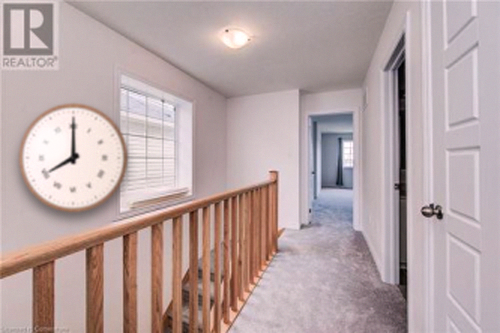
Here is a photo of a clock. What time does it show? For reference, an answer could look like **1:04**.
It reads **8:00**
